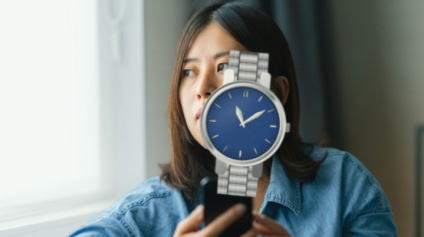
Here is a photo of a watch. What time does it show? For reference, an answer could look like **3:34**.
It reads **11:09**
